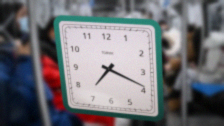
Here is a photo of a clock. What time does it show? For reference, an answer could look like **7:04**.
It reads **7:19**
